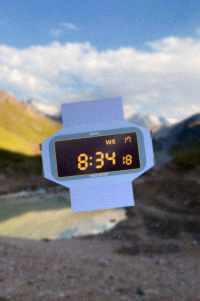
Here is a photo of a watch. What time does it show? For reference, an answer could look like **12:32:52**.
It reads **8:34:18**
